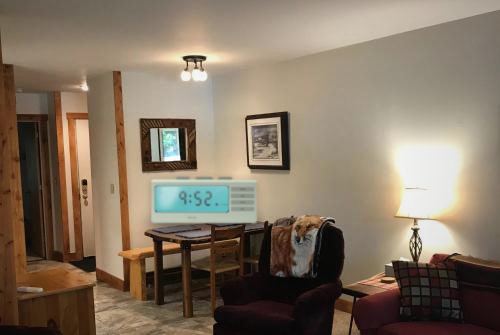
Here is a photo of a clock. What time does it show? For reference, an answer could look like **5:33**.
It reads **9:52**
